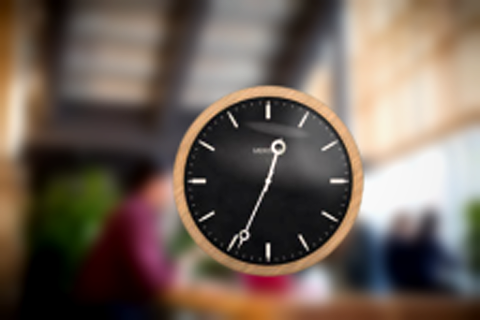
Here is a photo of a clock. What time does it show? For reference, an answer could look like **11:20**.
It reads **12:34**
